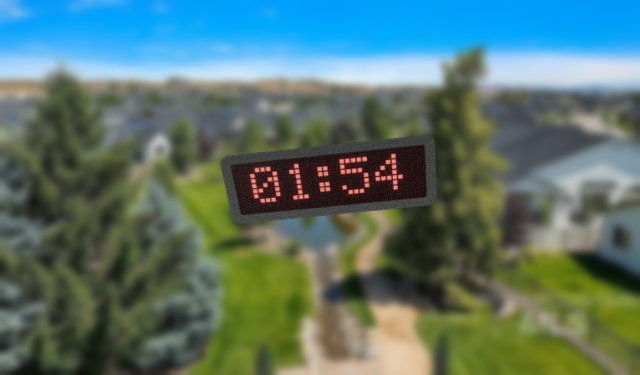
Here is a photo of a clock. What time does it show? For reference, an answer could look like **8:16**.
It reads **1:54**
